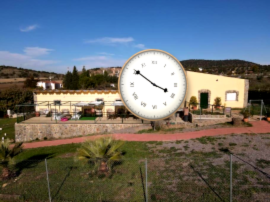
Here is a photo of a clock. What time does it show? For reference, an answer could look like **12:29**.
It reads **3:51**
